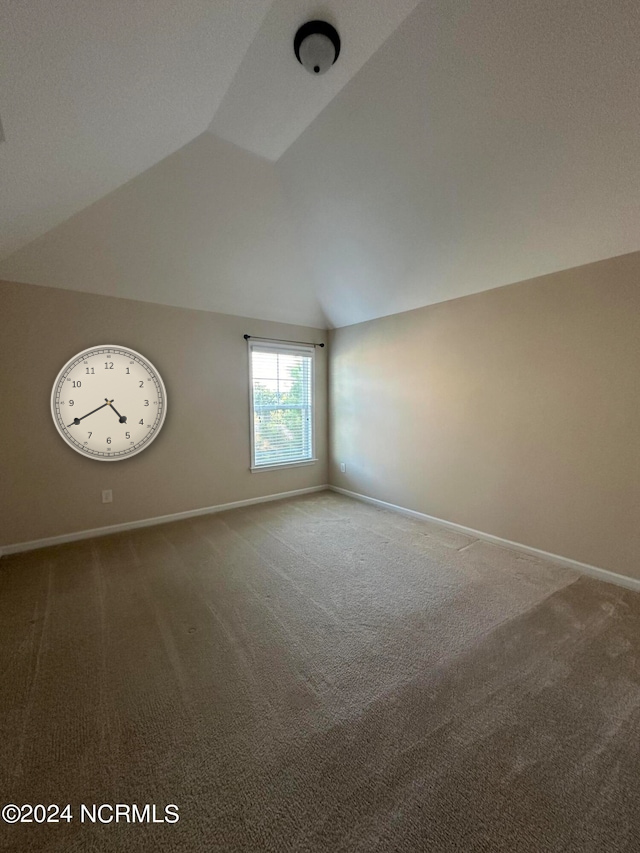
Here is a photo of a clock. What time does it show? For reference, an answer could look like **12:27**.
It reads **4:40**
